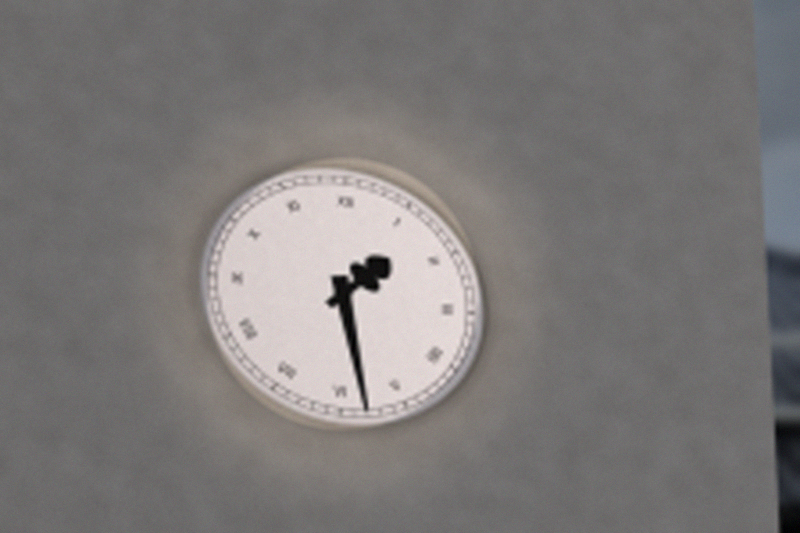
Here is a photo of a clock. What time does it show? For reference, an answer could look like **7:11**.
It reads **1:28**
